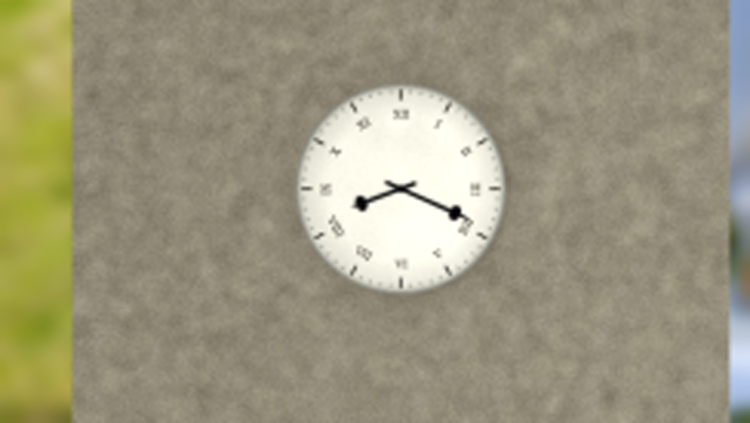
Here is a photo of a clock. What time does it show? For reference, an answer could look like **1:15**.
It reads **8:19**
